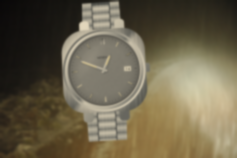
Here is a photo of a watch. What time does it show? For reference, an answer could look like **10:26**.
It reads **12:49**
